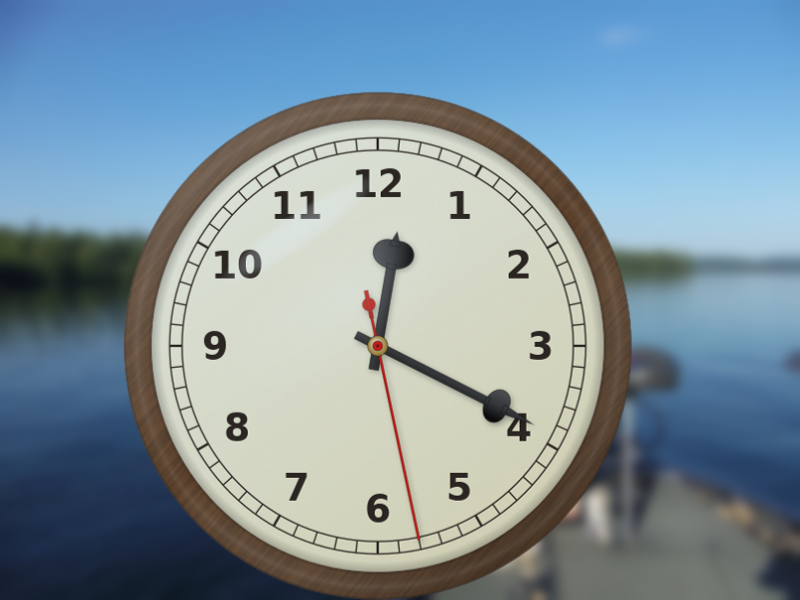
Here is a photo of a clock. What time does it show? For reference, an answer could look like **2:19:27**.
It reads **12:19:28**
